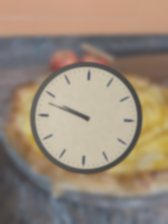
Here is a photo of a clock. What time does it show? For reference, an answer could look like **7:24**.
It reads **9:48**
